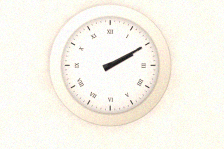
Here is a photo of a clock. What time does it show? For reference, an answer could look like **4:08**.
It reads **2:10**
